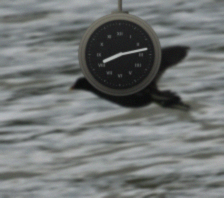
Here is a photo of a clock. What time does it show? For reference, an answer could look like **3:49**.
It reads **8:13**
